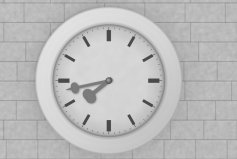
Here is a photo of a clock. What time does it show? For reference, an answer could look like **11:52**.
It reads **7:43**
